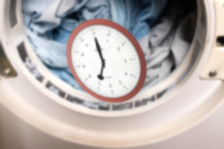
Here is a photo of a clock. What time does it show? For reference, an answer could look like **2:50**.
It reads **7:00**
